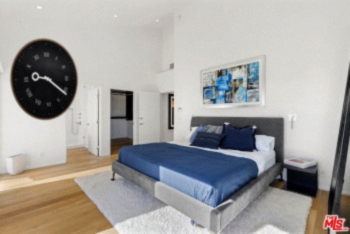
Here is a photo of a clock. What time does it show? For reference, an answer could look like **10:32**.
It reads **9:21**
